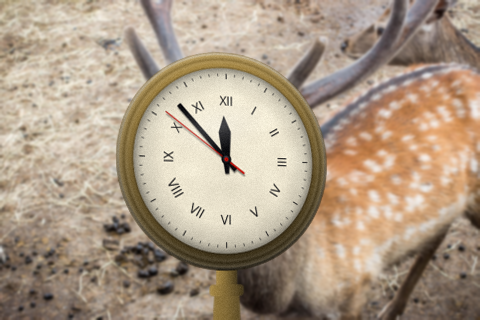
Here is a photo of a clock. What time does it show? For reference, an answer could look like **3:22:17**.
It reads **11:52:51**
